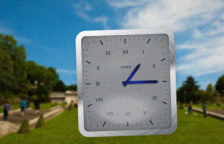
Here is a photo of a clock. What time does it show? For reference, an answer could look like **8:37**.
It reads **1:15**
